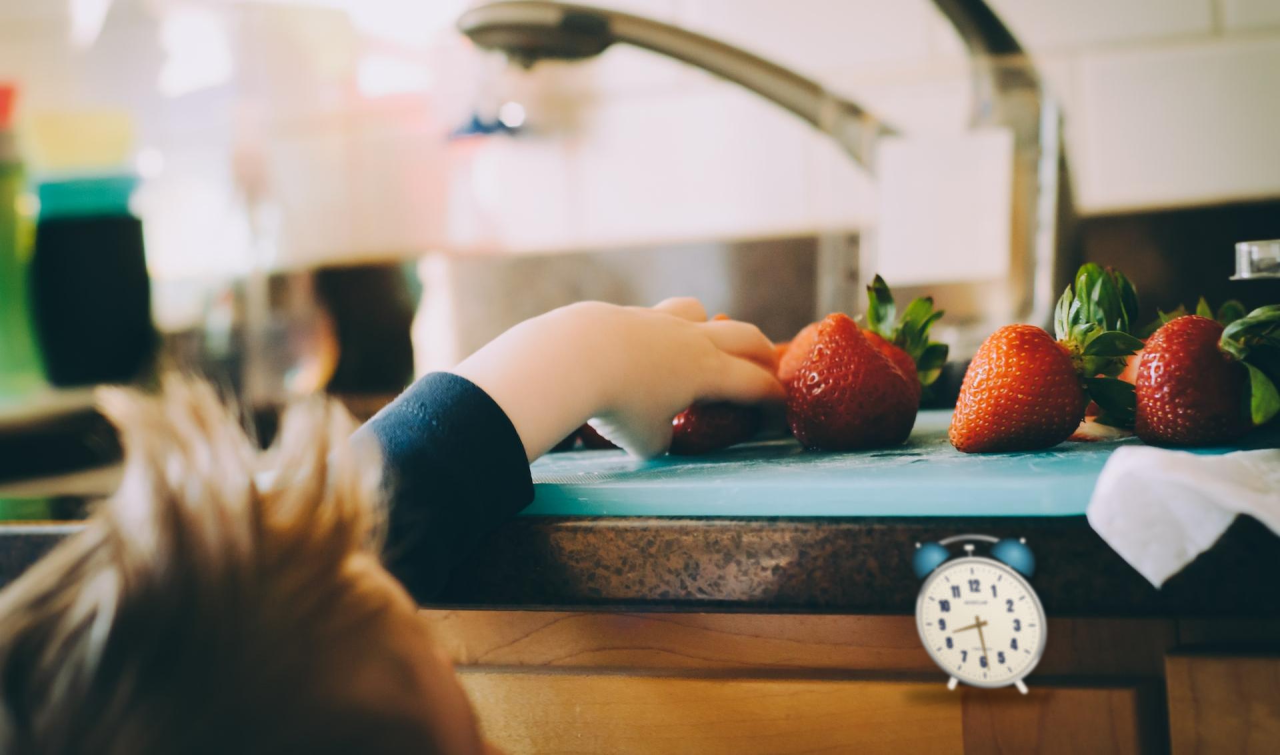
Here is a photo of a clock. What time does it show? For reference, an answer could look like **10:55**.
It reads **8:29**
